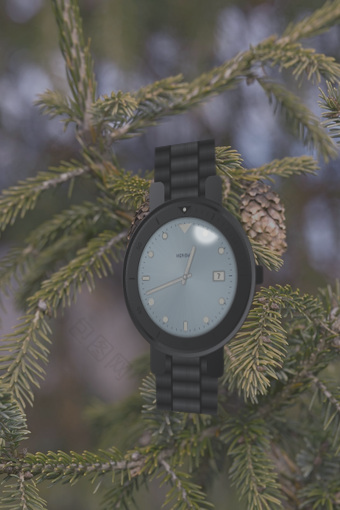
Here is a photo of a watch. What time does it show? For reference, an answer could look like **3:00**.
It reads **12:42**
